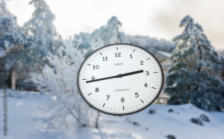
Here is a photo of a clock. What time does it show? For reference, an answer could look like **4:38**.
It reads **2:44**
